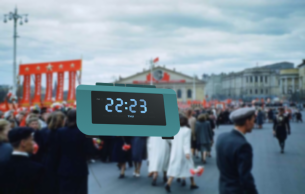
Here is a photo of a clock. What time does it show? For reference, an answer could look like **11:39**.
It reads **22:23**
